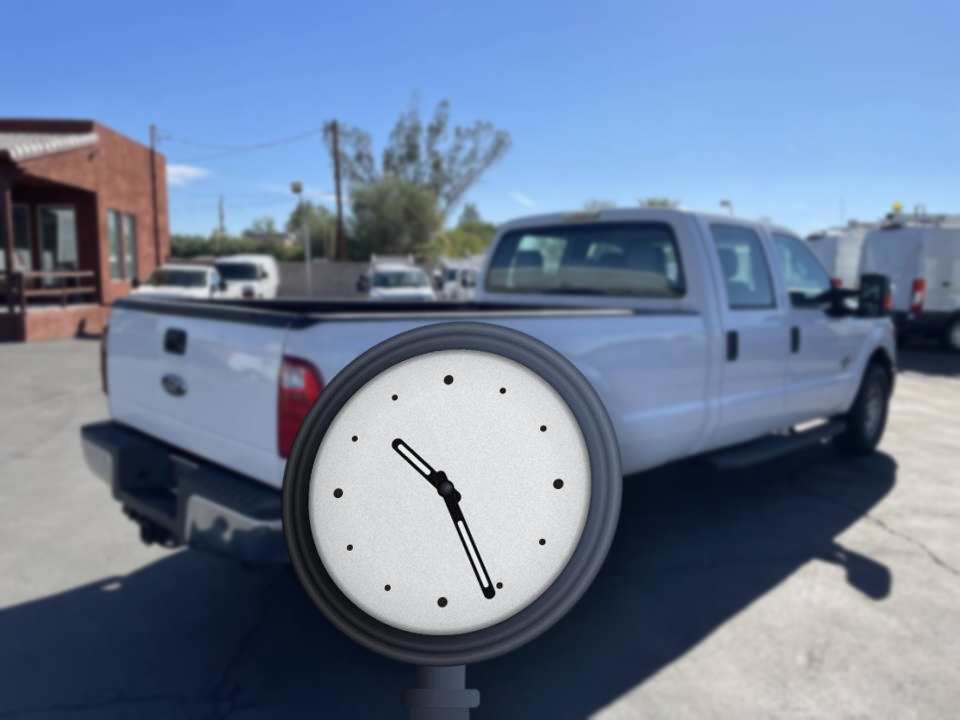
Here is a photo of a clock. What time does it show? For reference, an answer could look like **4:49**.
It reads **10:26**
